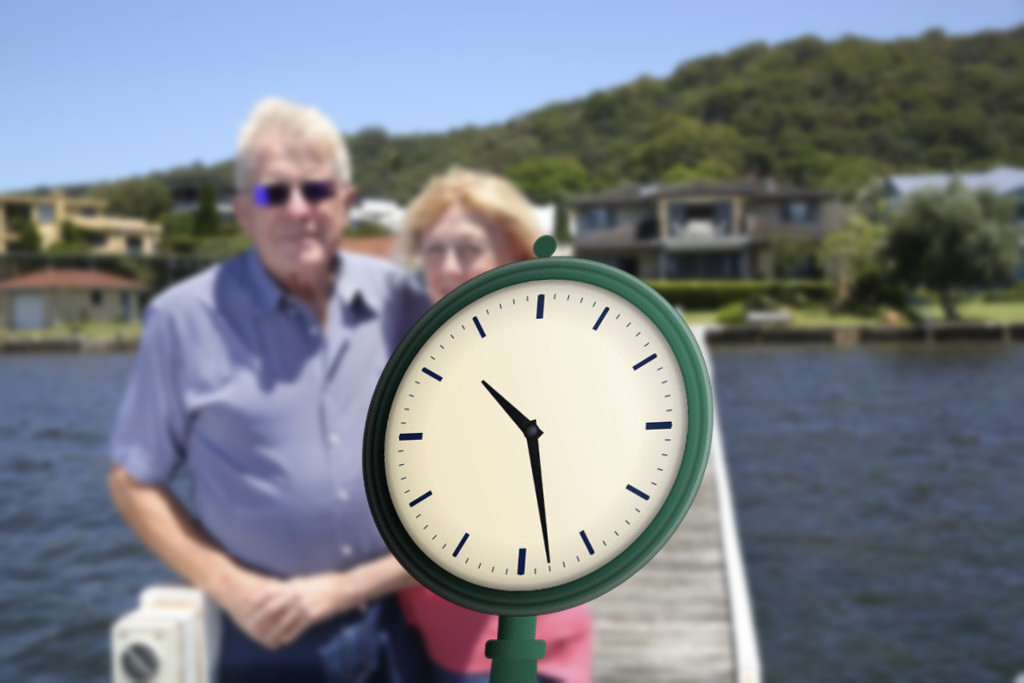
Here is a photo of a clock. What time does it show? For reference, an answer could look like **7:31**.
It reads **10:28**
